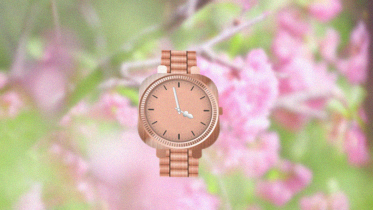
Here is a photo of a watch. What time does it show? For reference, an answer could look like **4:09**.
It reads **3:58**
